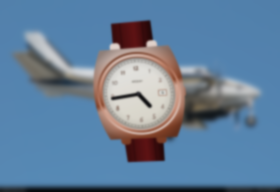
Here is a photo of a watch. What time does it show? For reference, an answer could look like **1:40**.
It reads **4:44**
